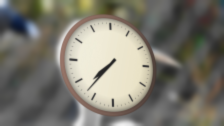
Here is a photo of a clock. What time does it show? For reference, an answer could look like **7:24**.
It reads **7:37**
